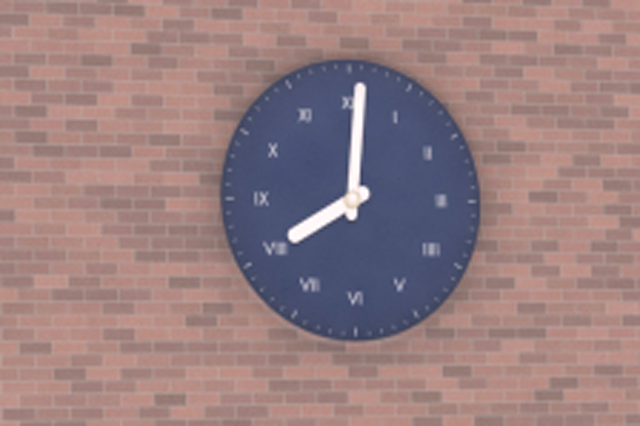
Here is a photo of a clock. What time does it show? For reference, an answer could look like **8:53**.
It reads **8:01**
